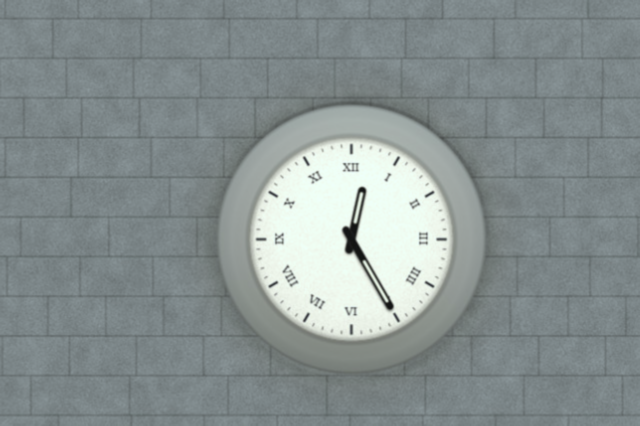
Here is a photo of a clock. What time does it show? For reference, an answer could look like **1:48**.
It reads **12:25**
